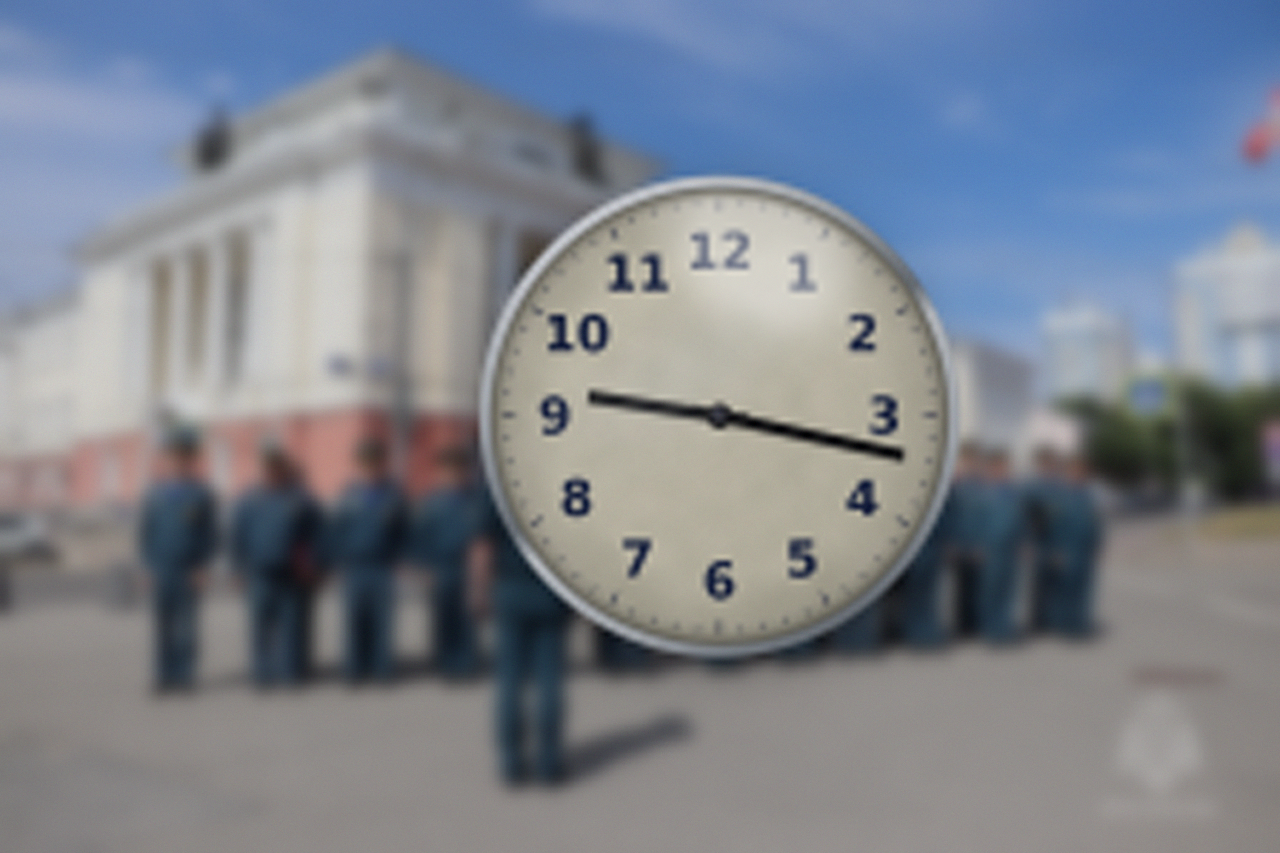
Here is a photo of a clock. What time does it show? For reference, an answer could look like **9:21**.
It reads **9:17**
